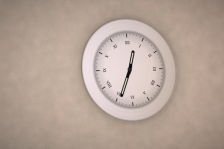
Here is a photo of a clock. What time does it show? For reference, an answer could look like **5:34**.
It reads **12:34**
